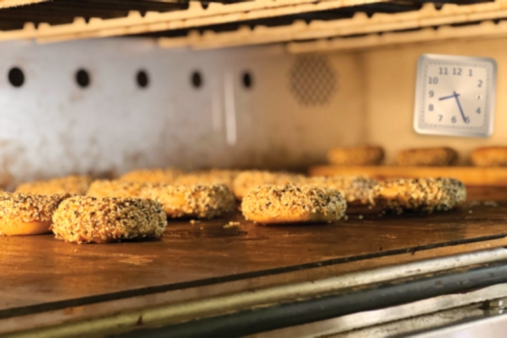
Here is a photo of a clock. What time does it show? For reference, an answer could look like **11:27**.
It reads **8:26**
